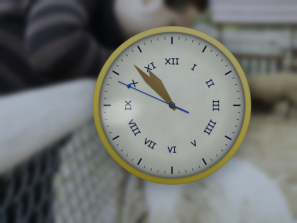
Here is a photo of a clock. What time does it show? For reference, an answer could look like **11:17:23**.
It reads **10:52:49**
